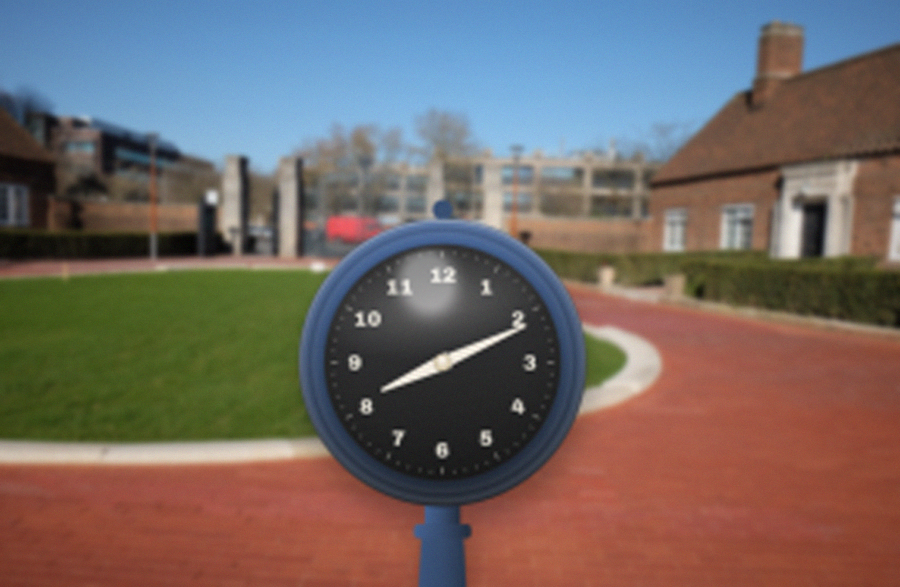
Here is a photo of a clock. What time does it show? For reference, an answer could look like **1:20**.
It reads **8:11**
